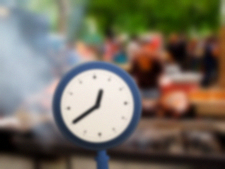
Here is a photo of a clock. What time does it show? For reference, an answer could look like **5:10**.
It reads **12:40**
